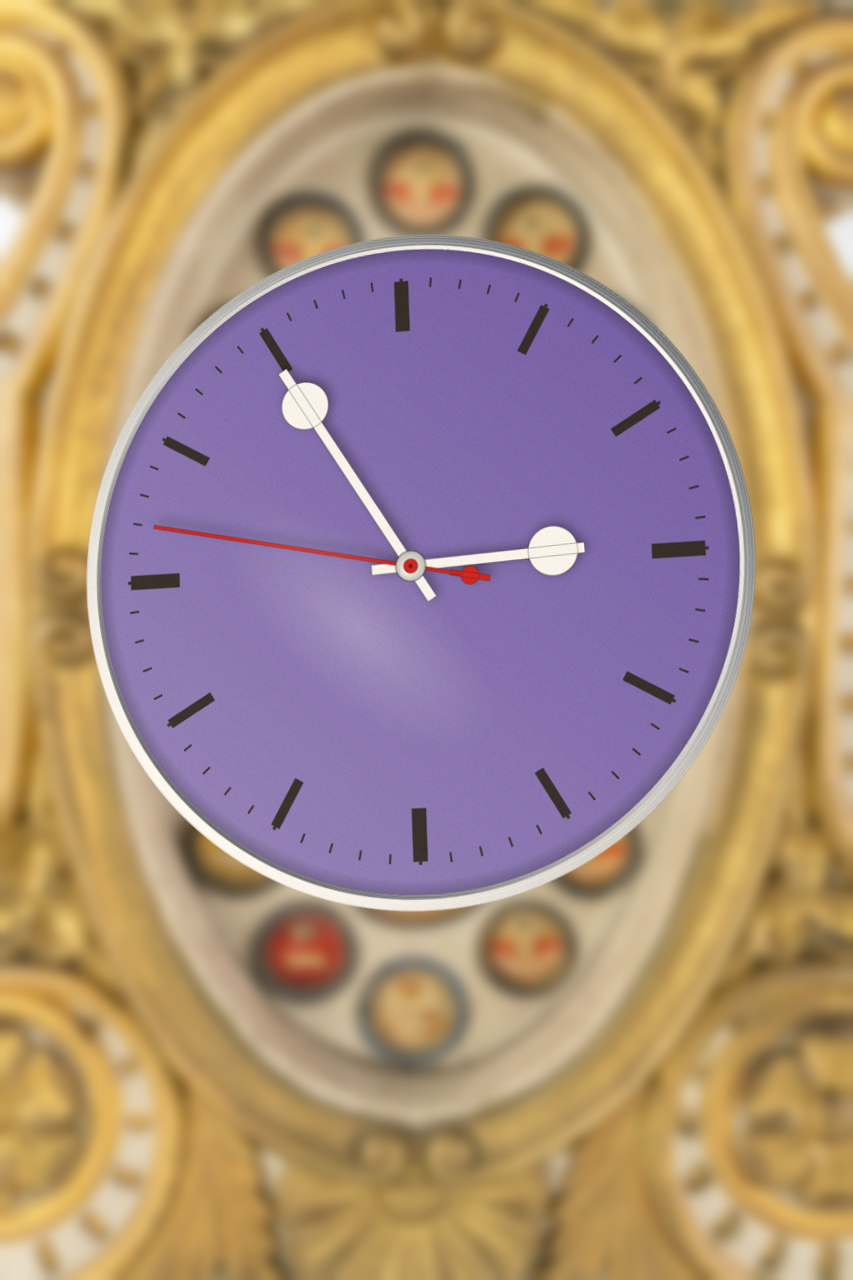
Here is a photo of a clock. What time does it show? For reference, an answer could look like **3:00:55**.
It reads **2:54:47**
